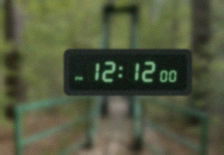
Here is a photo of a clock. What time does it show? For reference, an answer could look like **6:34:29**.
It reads **12:12:00**
